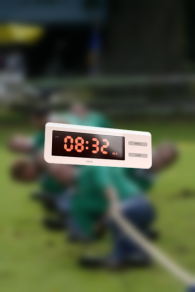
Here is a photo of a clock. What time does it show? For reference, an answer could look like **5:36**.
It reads **8:32**
